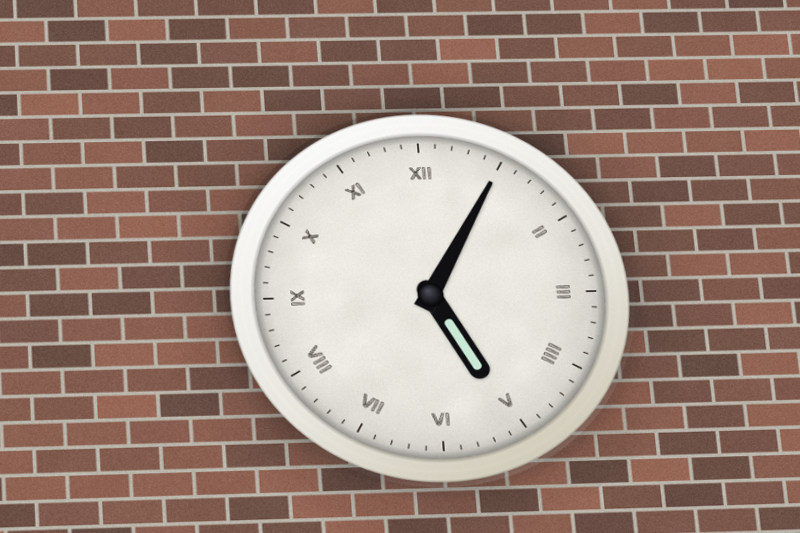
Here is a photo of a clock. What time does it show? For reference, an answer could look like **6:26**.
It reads **5:05**
